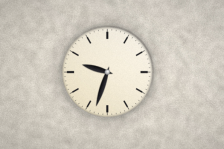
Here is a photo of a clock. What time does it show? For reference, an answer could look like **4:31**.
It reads **9:33**
